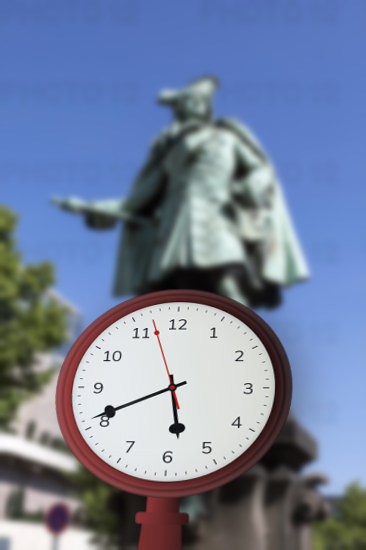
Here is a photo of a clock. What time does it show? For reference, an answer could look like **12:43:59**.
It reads **5:40:57**
